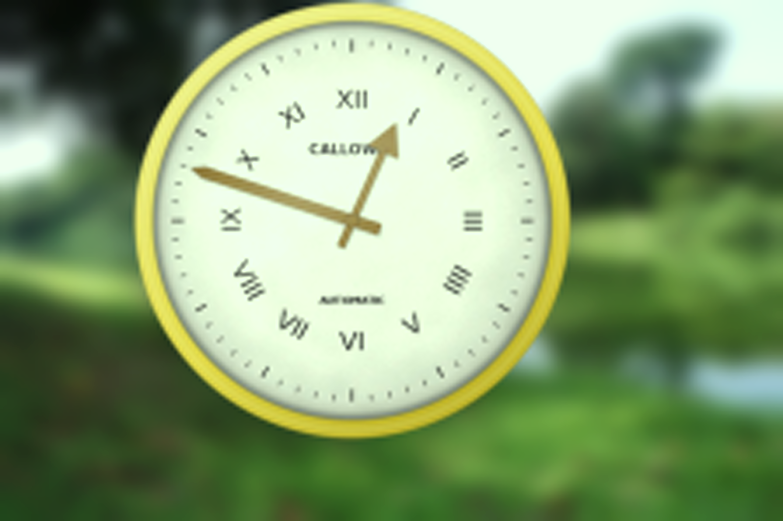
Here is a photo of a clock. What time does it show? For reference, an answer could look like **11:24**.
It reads **12:48**
